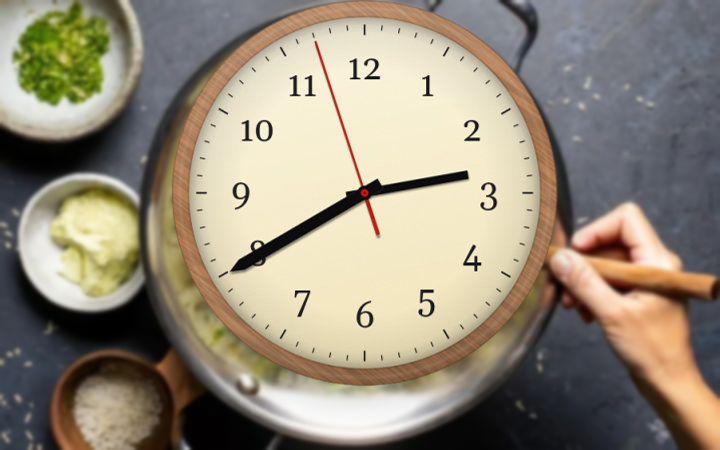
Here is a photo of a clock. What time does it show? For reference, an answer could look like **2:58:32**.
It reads **2:39:57**
